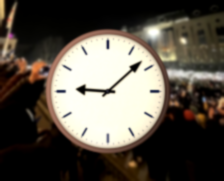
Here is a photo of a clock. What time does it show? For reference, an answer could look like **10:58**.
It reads **9:08**
